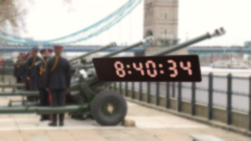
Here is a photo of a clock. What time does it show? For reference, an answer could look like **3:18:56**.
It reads **8:40:34**
